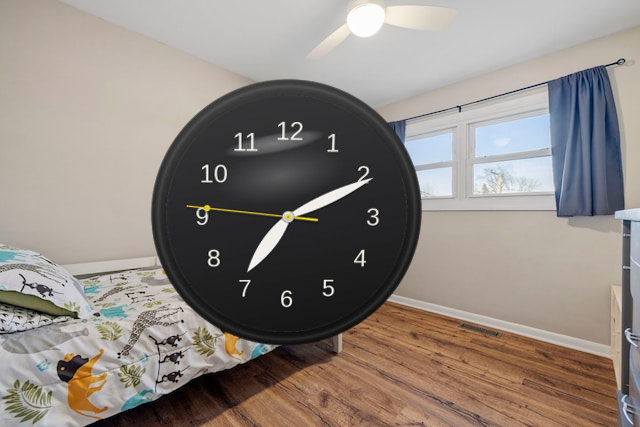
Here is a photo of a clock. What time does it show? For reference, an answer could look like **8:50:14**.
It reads **7:10:46**
